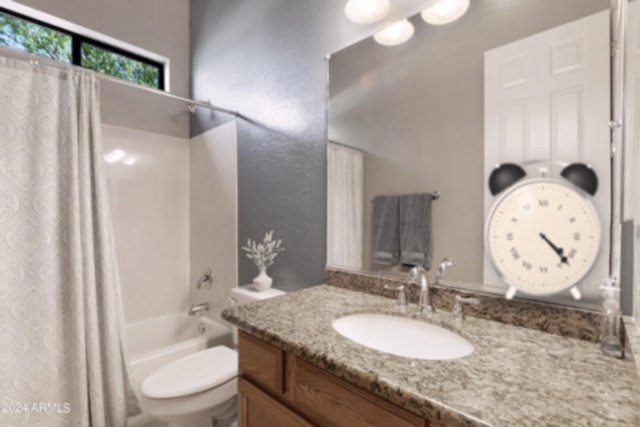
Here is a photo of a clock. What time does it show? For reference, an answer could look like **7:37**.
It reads **4:23**
